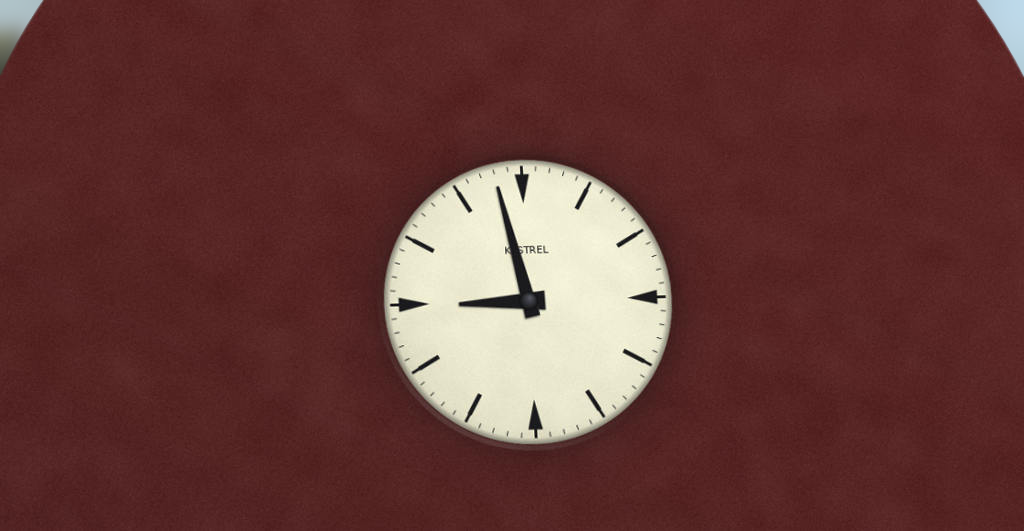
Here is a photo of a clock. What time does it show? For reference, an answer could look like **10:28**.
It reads **8:58**
